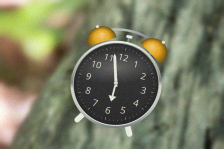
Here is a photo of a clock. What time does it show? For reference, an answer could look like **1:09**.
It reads **5:57**
